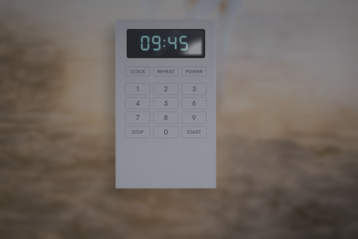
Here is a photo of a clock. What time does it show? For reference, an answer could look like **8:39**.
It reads **9:45**
